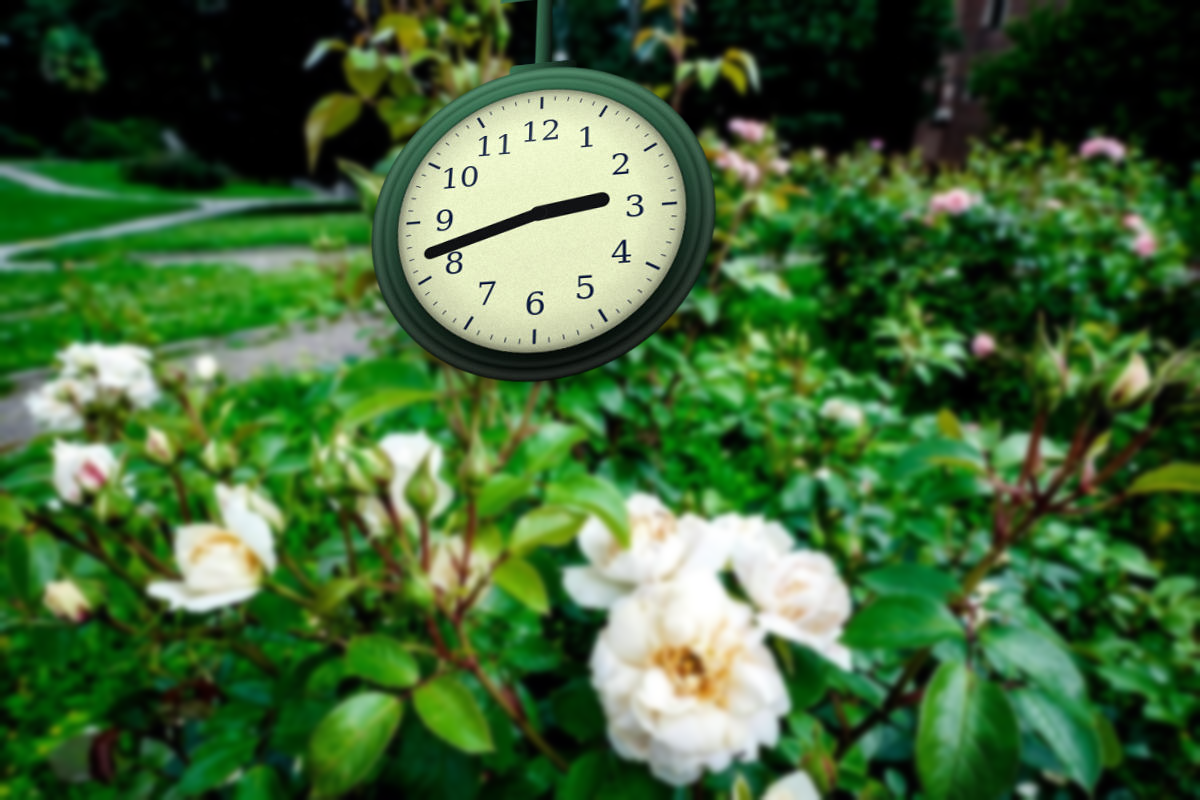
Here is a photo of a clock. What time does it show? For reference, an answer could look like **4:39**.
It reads **2:42**
